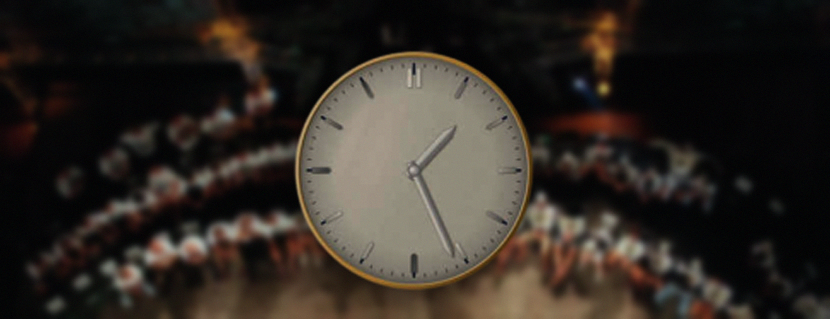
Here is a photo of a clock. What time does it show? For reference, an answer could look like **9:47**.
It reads **1:26**
